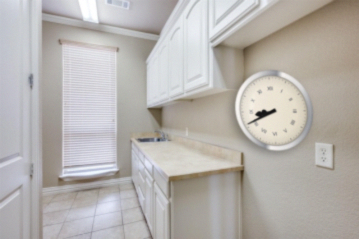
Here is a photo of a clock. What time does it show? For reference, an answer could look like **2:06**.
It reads **8:41**
